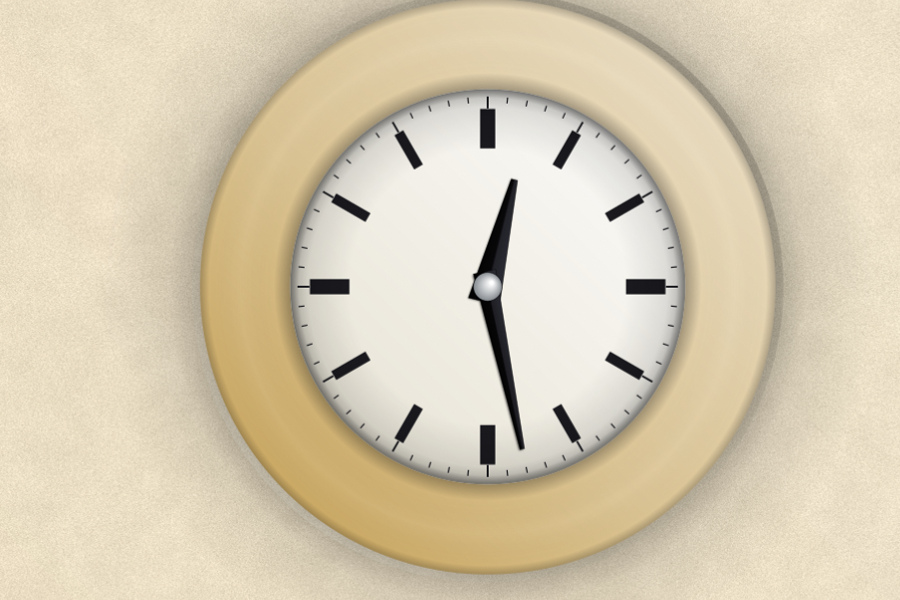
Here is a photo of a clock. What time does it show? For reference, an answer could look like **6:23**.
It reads **12:28**
